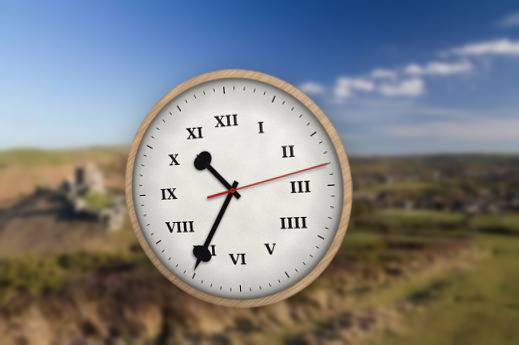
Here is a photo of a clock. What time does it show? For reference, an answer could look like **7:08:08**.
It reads **10:35:13**
